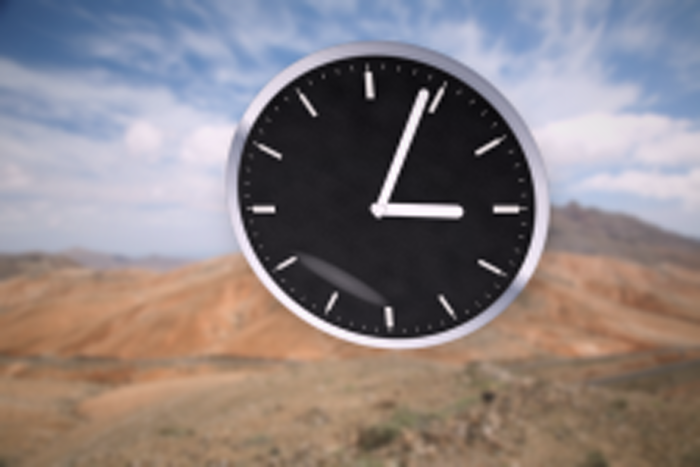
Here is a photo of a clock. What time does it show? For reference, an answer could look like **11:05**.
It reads **3:04**
